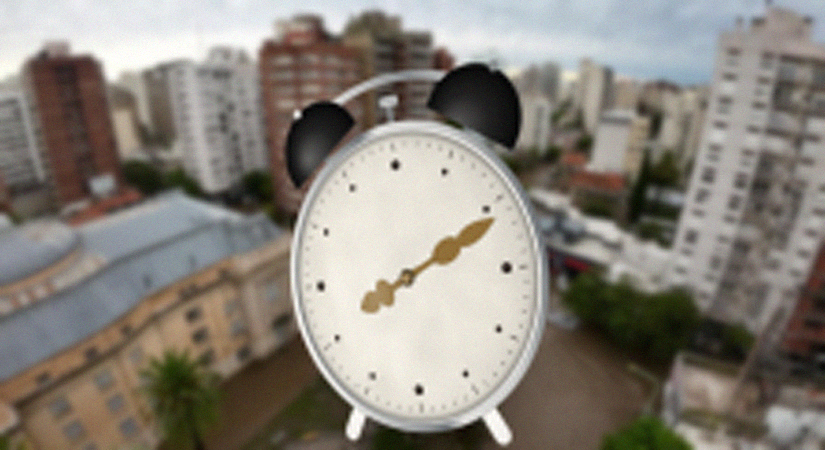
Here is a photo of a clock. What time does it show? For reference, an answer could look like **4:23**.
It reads **8:11**
